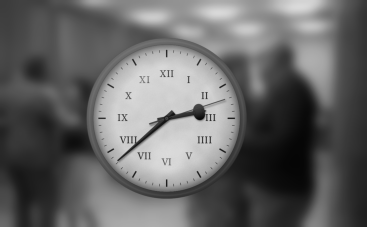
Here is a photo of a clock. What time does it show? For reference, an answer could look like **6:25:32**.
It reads **2:38:12**
